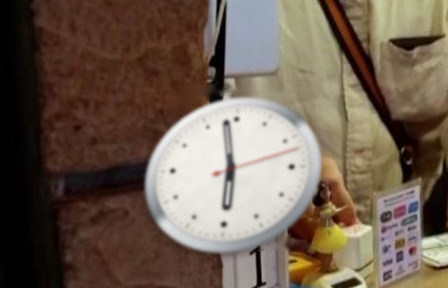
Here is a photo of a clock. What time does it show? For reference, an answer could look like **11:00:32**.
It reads **5:58:12**
